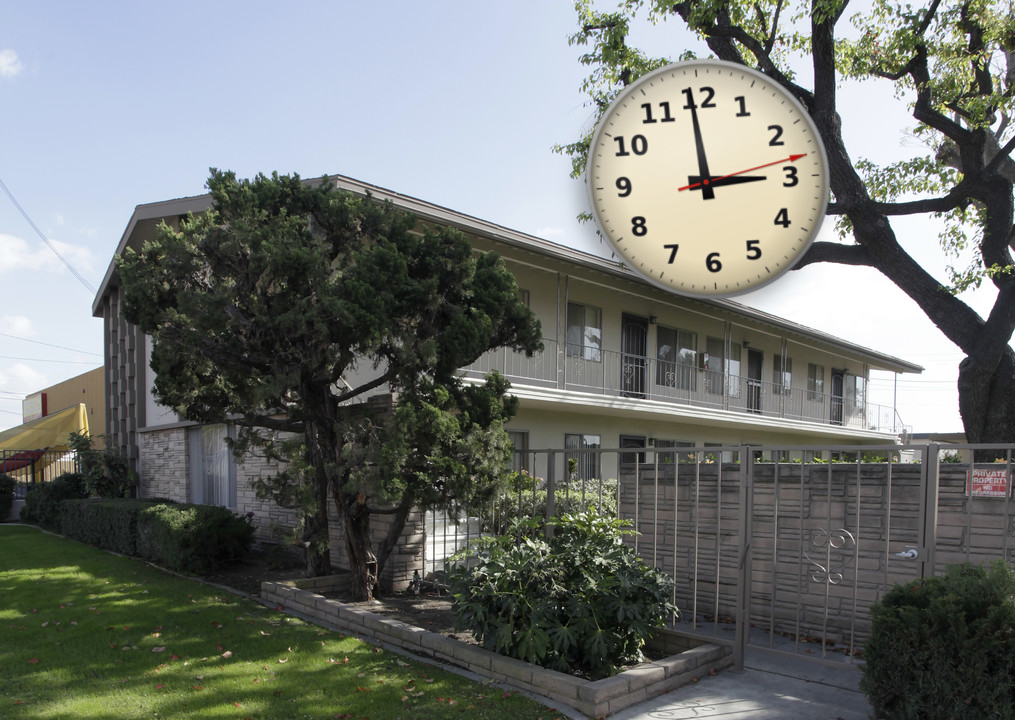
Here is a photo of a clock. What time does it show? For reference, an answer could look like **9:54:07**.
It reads **2:59:13**
